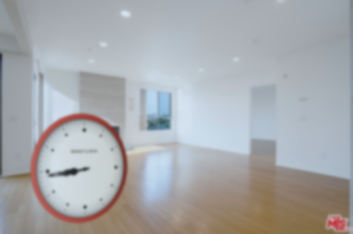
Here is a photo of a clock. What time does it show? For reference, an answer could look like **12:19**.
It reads **8:44**
